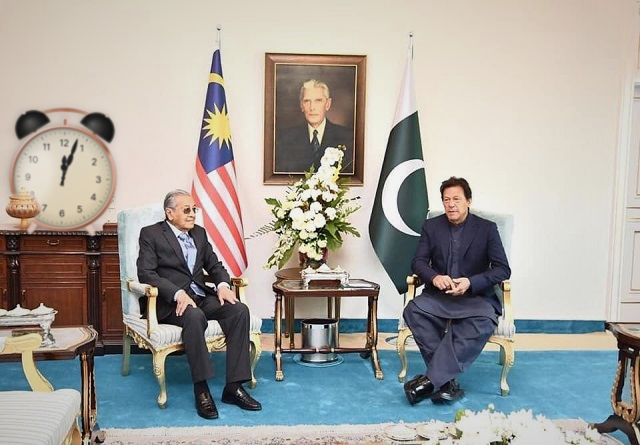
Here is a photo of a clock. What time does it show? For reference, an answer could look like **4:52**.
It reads **12:03**
